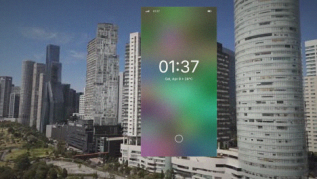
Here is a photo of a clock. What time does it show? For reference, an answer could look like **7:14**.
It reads **1:37**
